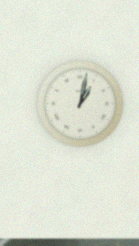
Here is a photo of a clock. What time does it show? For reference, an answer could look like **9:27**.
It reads **1:02**
